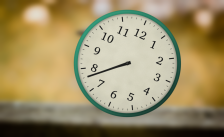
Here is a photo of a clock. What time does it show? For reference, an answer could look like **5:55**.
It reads **7:38**
